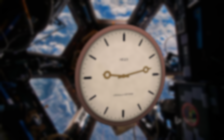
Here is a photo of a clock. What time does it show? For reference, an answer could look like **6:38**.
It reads **9:13**
